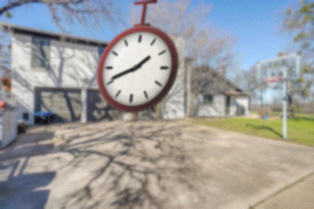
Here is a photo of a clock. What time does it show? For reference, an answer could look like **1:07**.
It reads **1:41**
